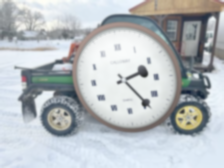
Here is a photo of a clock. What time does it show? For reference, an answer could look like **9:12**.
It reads **2:24**
